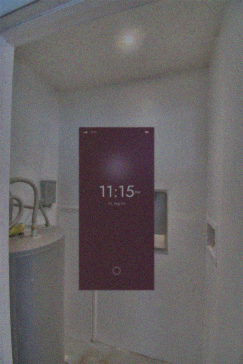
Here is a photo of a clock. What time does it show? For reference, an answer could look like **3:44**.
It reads **11:15**
